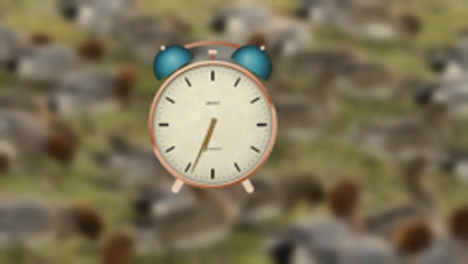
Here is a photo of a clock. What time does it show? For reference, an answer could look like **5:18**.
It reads **6:34**
